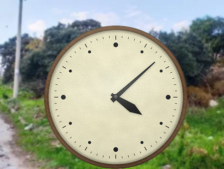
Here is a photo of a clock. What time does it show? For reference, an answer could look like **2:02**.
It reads **4:08**
